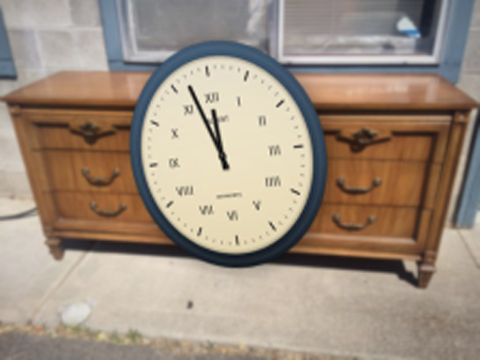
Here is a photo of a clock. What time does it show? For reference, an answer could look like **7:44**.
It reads **11:57**
